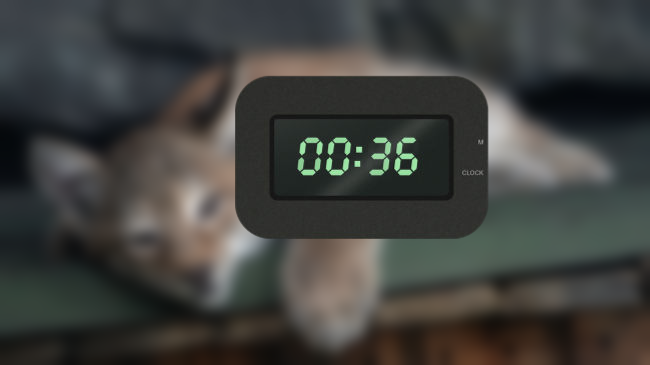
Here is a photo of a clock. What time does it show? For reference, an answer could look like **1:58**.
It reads **0:36**
